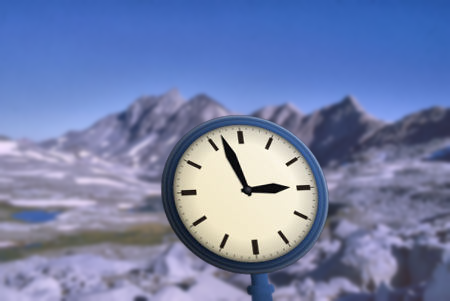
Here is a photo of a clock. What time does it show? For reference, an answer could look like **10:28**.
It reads **2:57**
